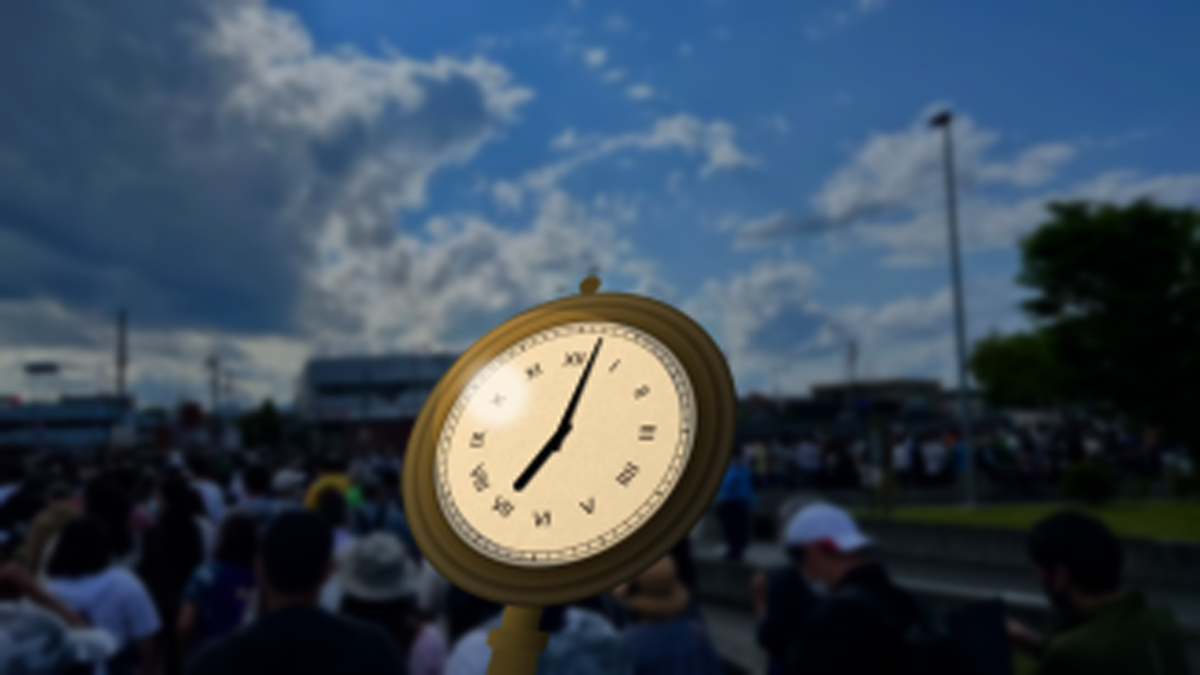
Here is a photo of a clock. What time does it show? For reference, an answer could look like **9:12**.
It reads **7:02**
